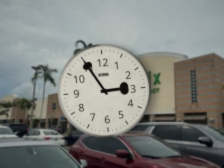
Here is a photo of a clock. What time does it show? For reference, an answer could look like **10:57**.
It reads **2:55**
